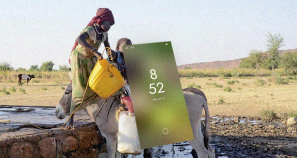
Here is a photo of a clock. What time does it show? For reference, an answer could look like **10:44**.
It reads **8:52**
